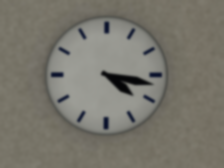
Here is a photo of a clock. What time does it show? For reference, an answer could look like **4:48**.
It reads **4:17**
